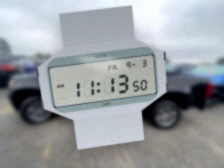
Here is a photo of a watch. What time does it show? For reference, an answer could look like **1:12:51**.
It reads **11:13:50**
